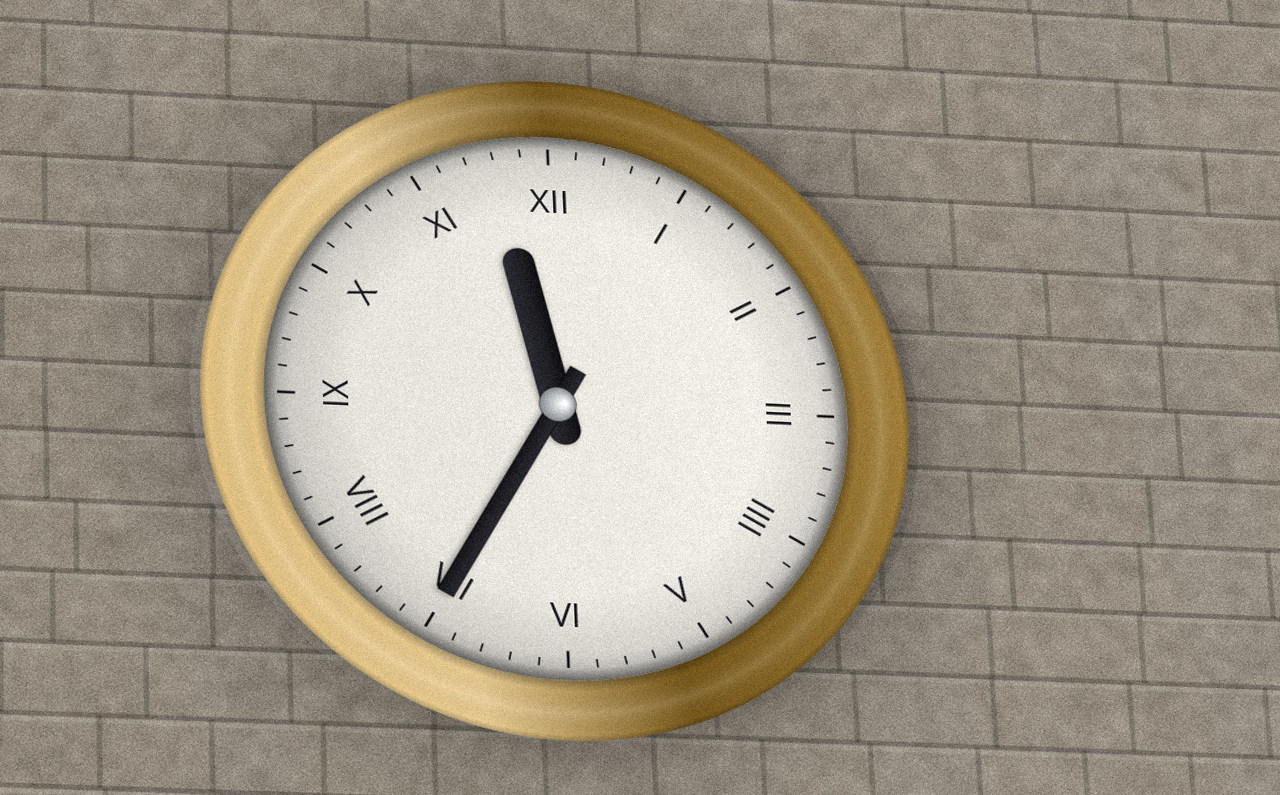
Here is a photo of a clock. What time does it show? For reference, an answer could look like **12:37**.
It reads **11:35**
